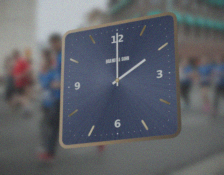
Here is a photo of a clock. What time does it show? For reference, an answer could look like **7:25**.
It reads **2:00**
